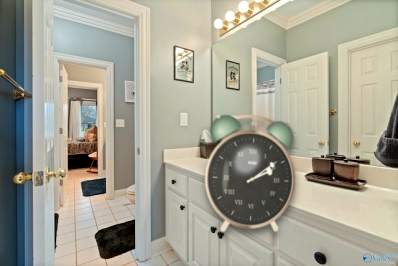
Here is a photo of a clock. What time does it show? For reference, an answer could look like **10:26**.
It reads **2:09**
